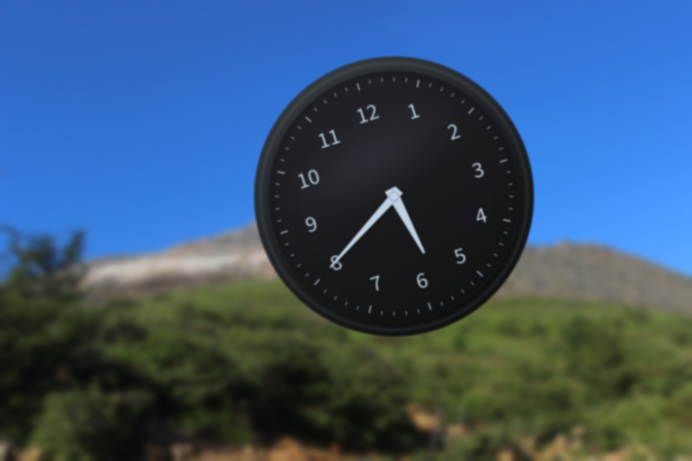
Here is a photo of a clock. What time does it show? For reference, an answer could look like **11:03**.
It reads **5:40**
